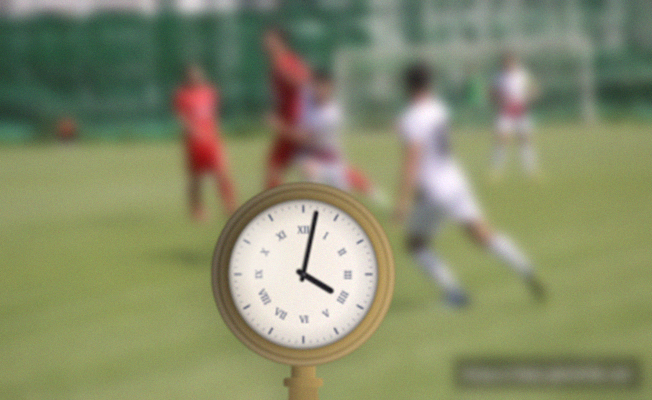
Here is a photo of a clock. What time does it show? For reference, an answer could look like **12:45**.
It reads **4:02**
